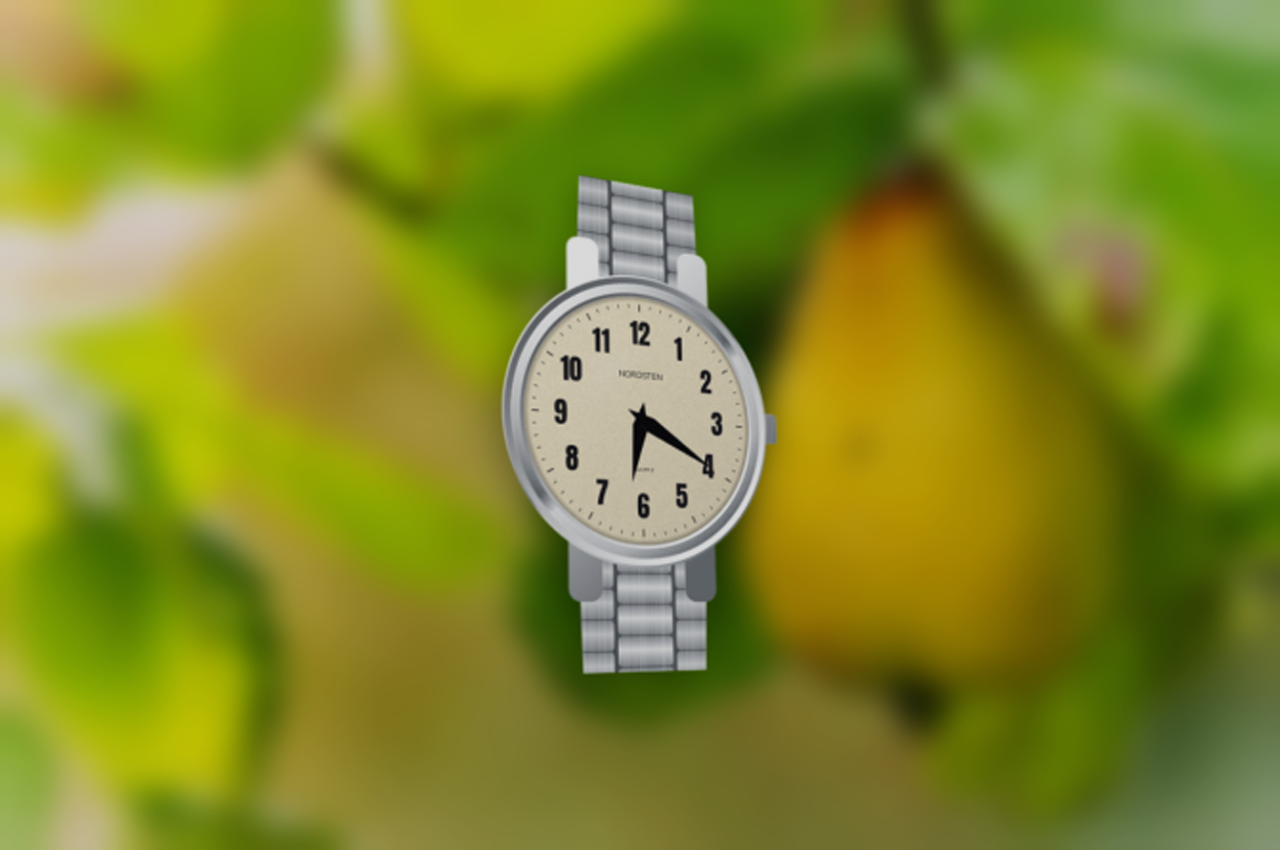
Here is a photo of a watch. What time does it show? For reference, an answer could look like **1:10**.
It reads **6:20**
